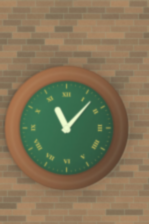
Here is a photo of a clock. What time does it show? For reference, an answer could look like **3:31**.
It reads **11:07**
